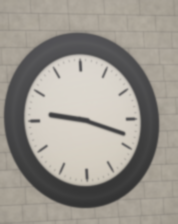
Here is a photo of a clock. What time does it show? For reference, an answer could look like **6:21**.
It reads **9:18**
